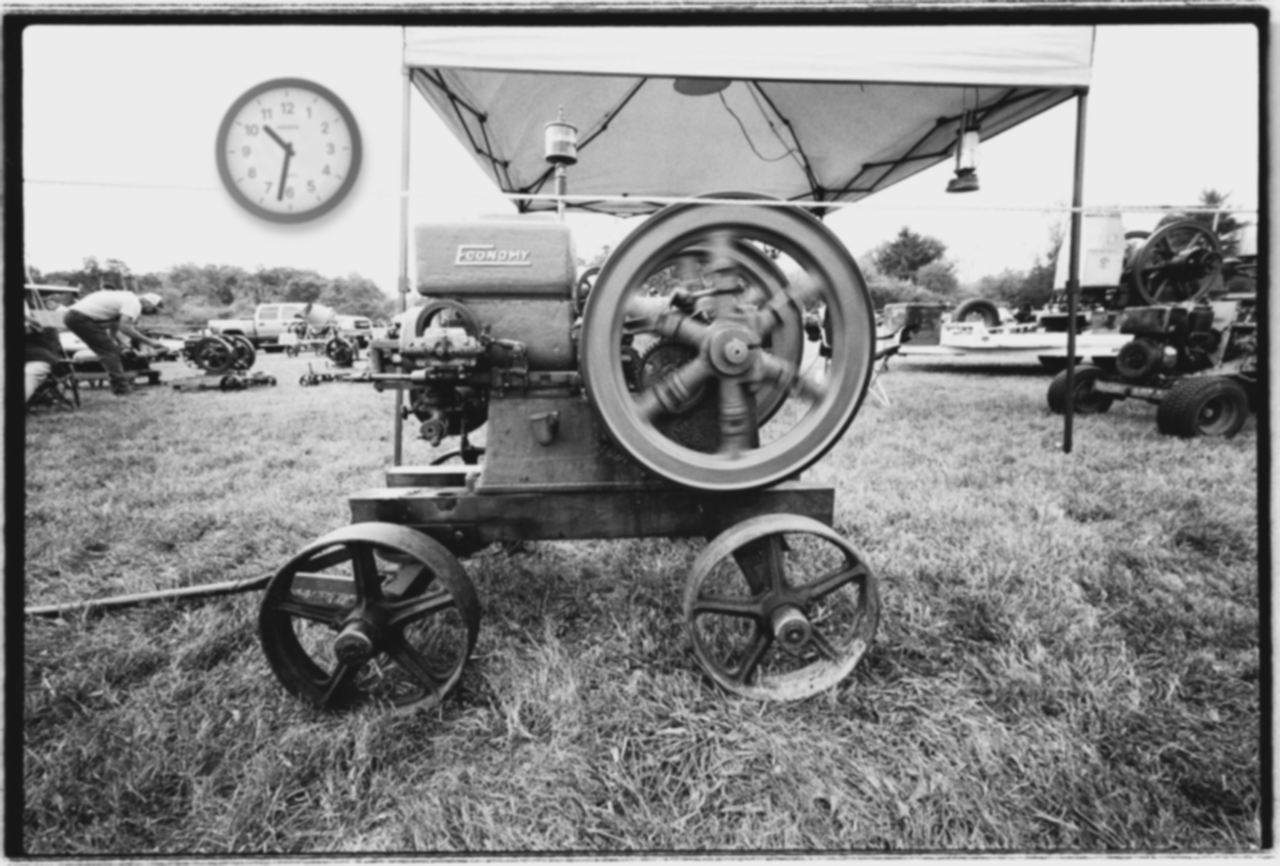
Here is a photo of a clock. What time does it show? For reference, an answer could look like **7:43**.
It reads **10:32**
